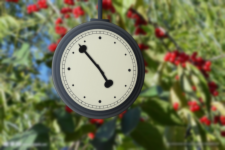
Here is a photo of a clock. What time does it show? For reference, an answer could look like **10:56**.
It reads **4:53**
